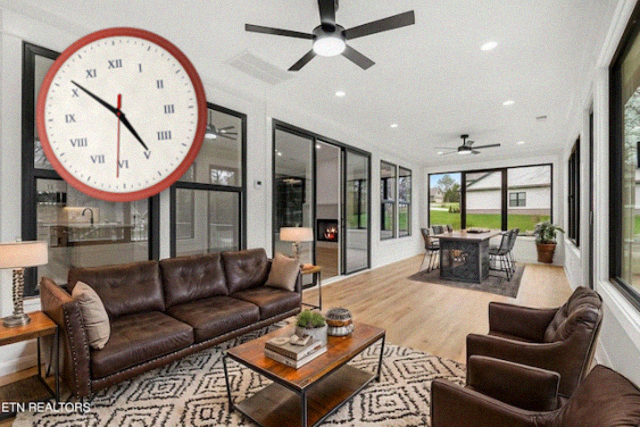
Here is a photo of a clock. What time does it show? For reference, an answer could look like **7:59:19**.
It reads **4:51:31**
